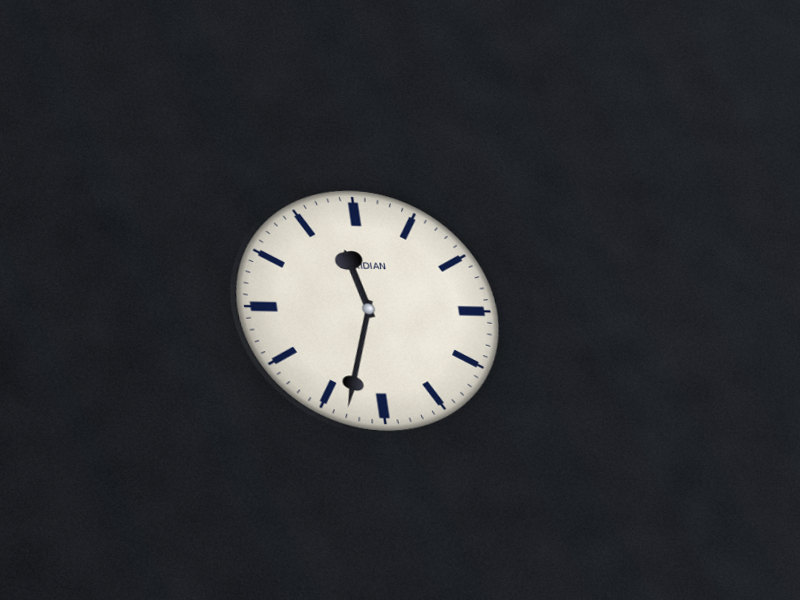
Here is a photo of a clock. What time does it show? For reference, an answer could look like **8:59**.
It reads **11:33**
